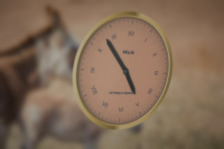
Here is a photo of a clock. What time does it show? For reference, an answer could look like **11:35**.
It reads **4:53**
